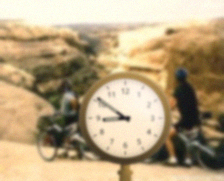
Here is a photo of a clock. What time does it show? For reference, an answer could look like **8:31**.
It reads **8:51**
